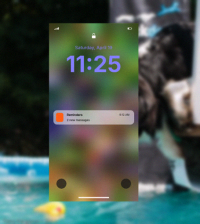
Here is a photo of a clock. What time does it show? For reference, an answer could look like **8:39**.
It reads **11:25**
